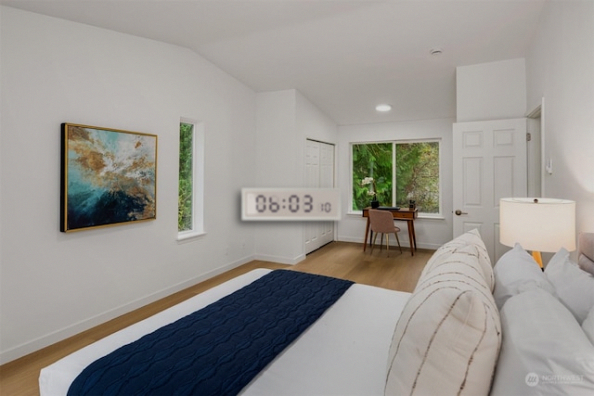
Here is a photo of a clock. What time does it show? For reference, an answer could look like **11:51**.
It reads **6:03**
